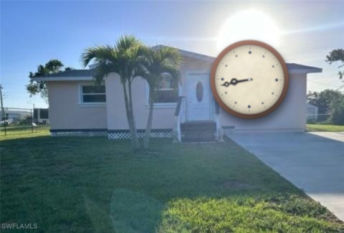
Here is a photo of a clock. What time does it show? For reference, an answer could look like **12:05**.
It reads **8:43**
